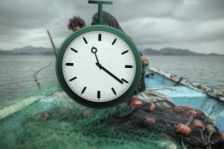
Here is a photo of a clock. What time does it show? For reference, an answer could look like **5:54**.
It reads **11:21**
